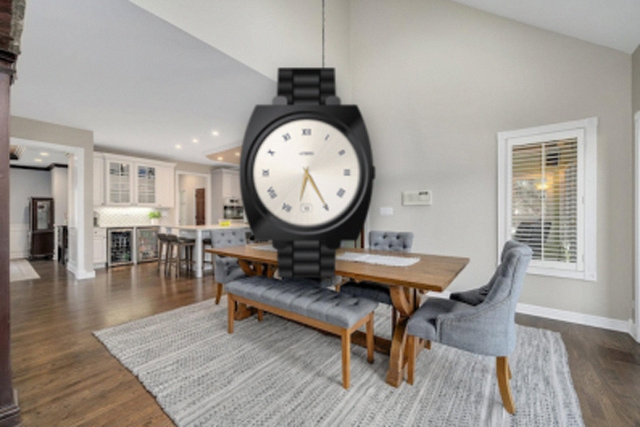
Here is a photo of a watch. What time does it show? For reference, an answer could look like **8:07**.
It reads **6:25**
